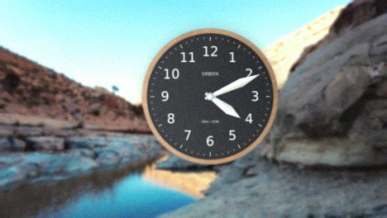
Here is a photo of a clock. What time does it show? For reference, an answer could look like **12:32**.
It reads **4:11**
